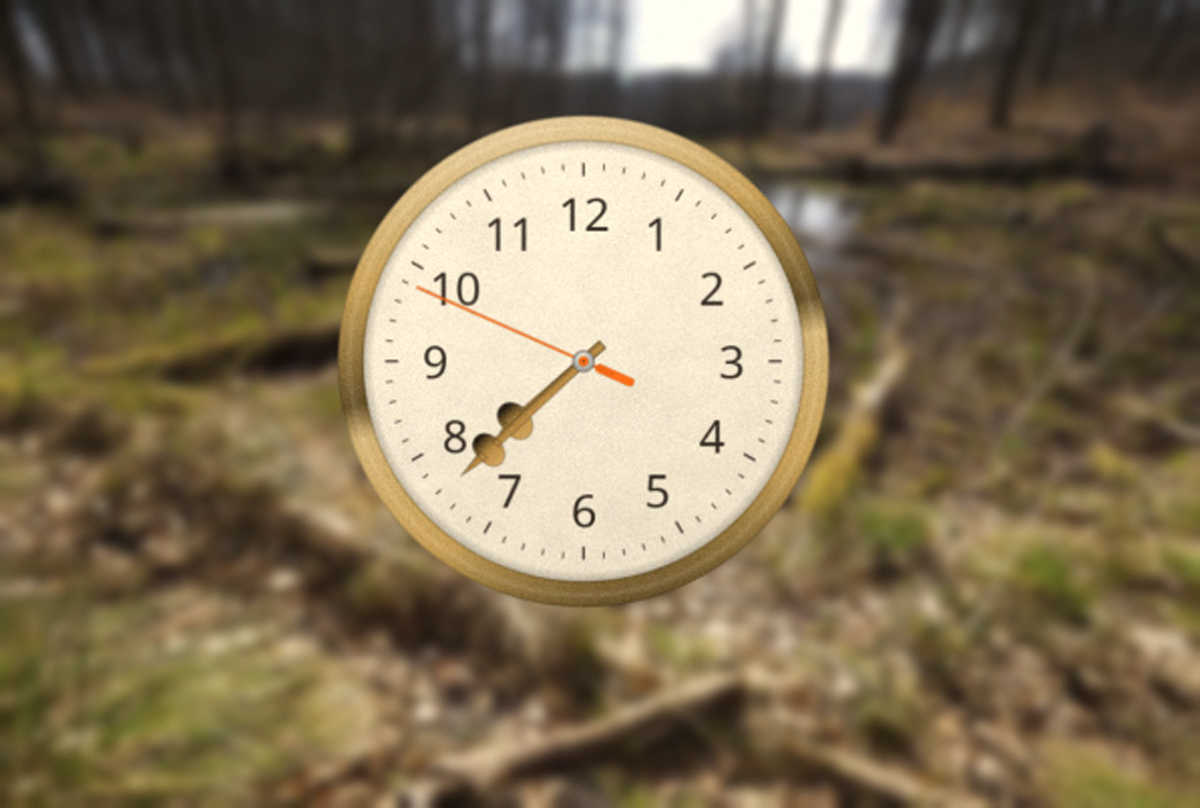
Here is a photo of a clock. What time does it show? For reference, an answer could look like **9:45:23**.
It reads **7:37:49**
